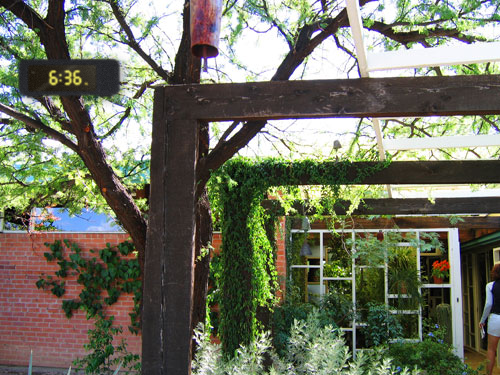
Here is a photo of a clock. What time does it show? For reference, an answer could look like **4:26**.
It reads **6:36**
